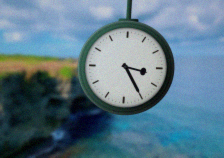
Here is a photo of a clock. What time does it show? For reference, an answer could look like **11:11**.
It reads **3:25**
